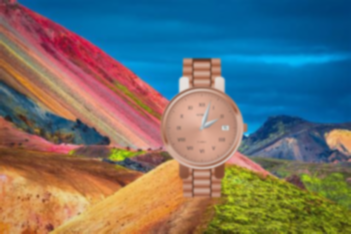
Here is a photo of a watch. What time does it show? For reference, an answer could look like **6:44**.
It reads **2:03**
